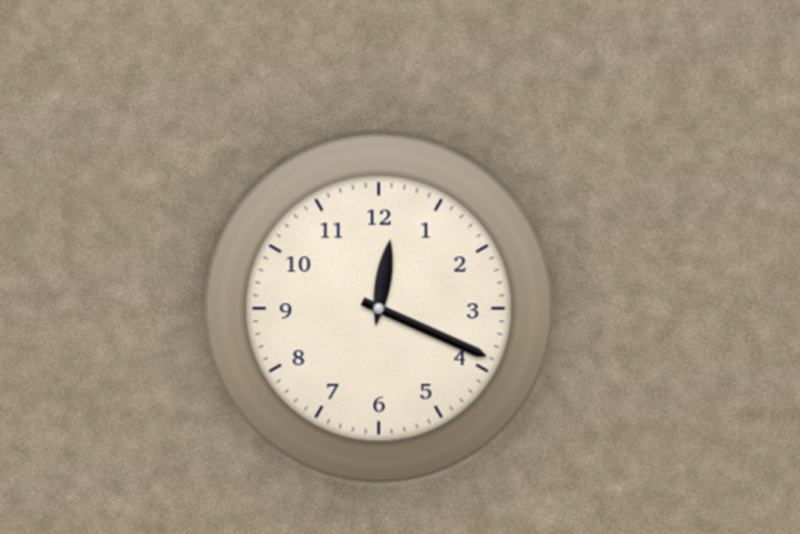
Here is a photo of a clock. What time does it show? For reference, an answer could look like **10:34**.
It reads **12:19**
